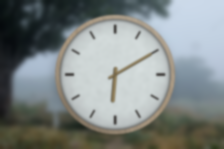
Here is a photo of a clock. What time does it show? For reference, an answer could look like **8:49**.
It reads **6:10**
